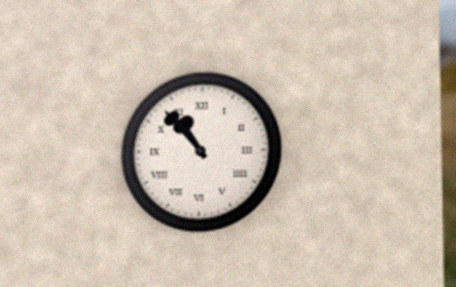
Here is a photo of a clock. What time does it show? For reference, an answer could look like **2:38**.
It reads **10:53**
